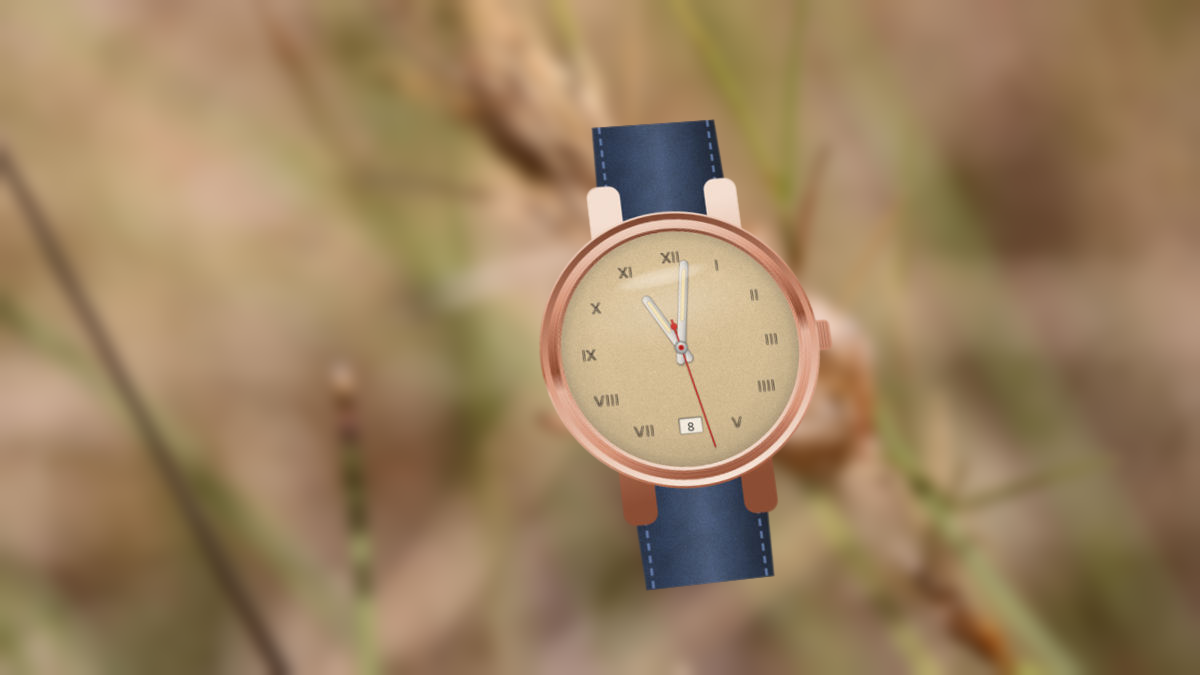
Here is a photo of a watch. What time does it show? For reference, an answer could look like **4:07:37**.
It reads **11:01:28**
